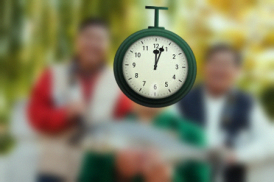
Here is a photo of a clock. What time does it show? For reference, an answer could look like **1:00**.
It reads **12:03**
